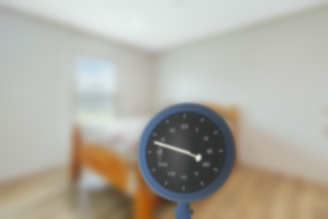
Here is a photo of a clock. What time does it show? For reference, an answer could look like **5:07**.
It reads **3:48**
